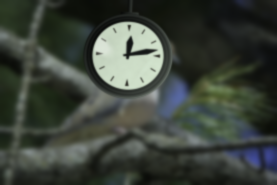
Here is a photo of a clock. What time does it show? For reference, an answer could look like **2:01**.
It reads **12:13**
